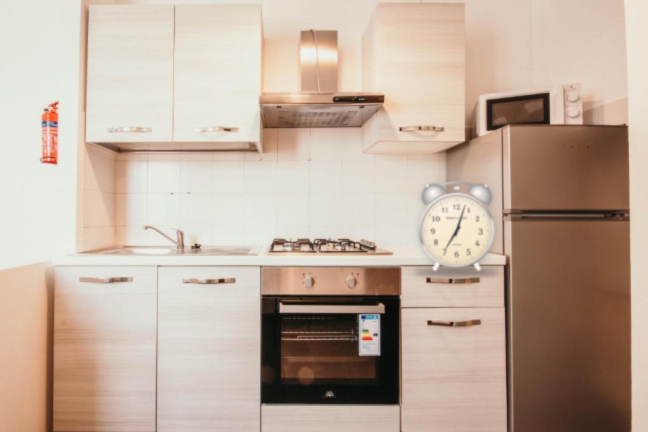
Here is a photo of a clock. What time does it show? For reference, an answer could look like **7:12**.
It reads **7:03**
